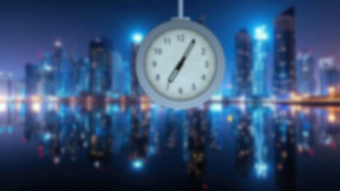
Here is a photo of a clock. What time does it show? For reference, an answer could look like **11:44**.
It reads **7:05**
